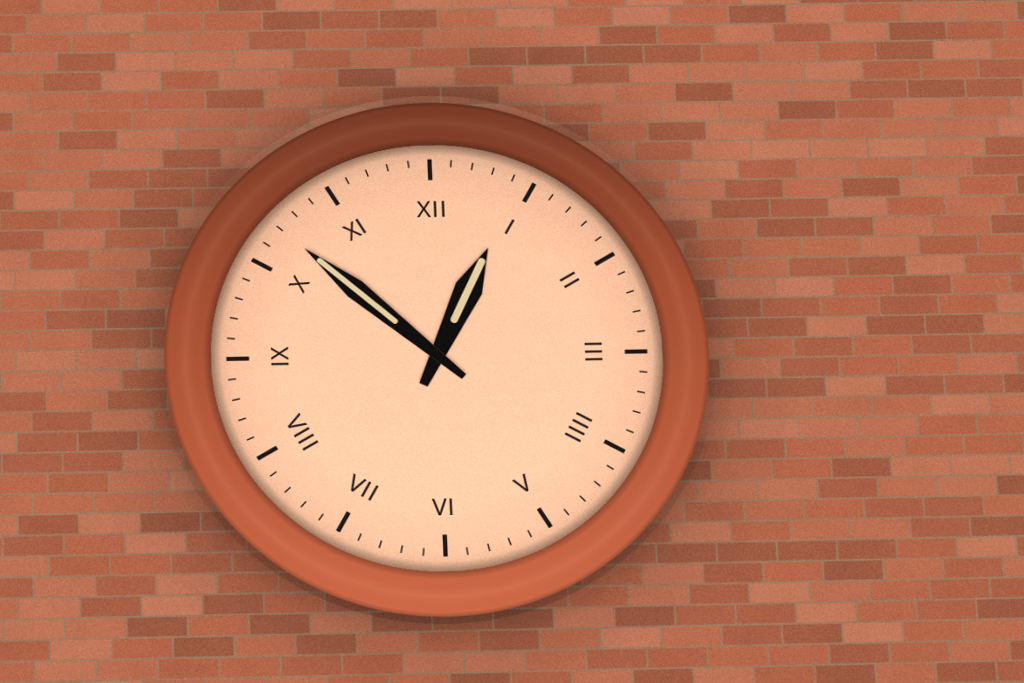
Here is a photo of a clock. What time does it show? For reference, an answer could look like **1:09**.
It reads **12:52**
